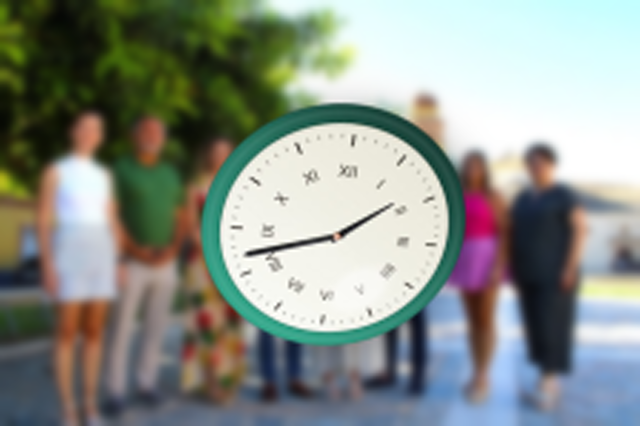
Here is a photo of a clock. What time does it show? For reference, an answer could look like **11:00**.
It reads **1:42**
